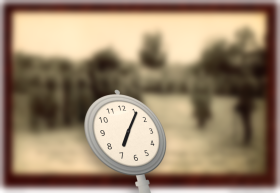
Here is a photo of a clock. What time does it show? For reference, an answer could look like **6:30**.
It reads **7:06**
